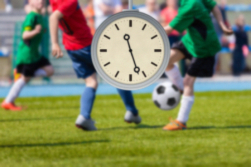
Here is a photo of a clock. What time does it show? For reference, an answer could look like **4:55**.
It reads **11:27**
